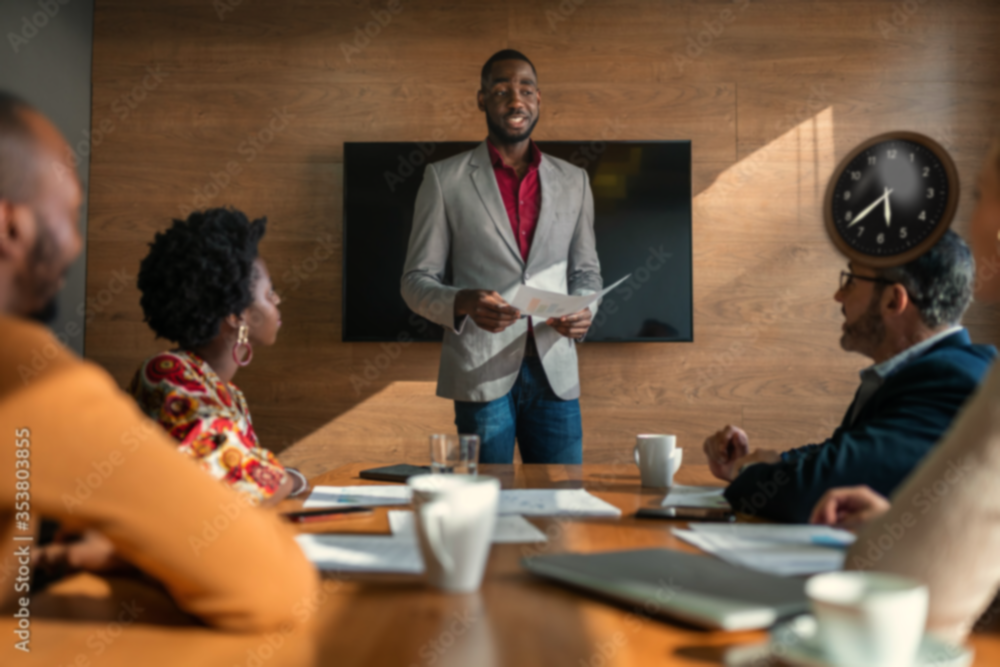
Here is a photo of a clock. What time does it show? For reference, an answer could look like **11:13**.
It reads **5:38**
